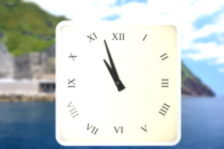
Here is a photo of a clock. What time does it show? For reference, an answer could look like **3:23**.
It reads **10:57**
